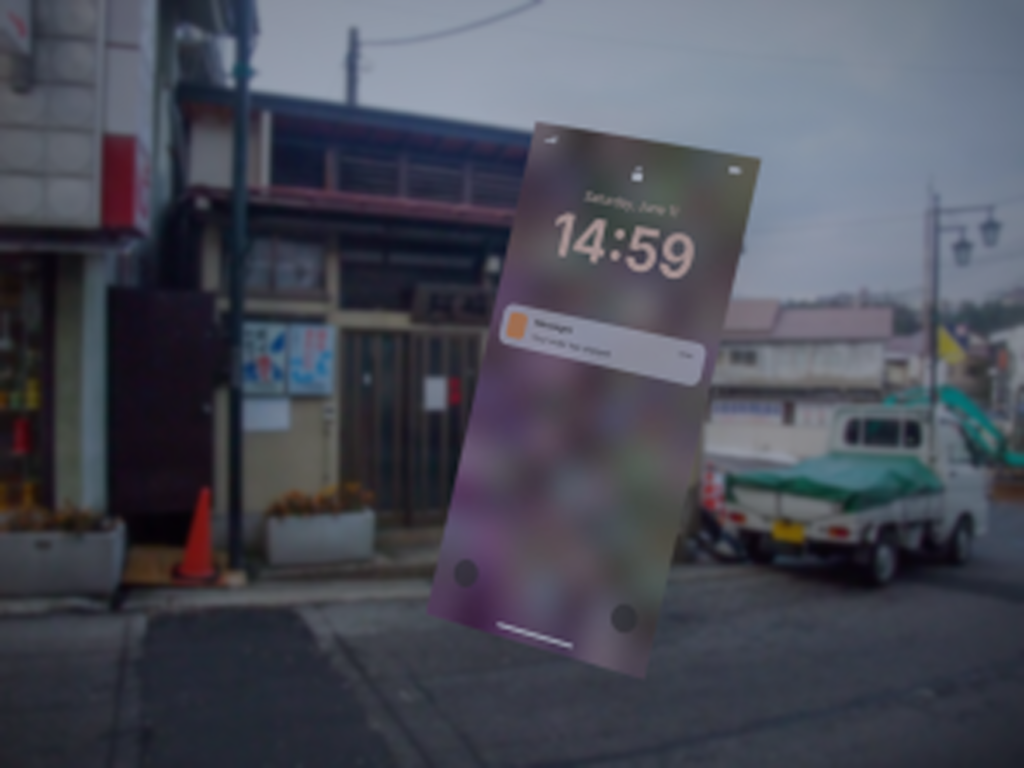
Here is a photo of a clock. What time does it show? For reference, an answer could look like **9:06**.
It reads **14:59**
